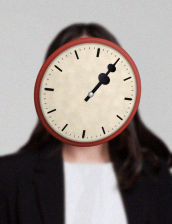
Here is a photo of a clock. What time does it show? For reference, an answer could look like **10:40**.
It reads **1:05**
